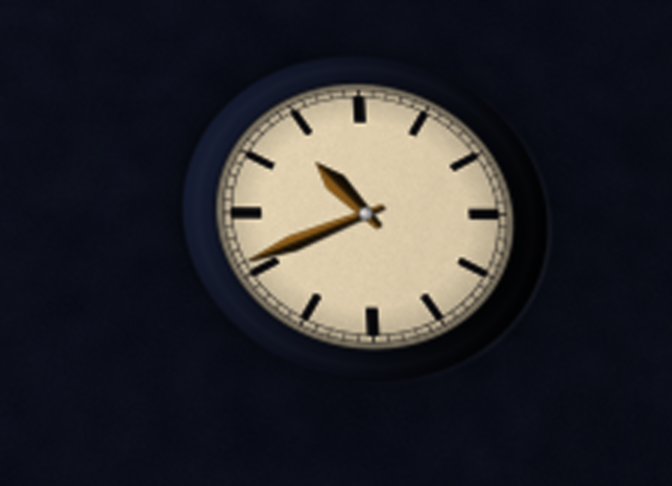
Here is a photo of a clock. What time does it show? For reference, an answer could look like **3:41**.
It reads **10:41**
